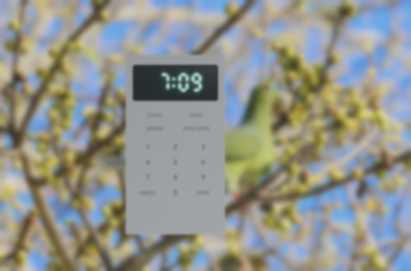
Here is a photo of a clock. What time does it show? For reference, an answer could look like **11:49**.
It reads **7:09**
